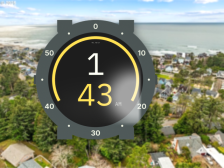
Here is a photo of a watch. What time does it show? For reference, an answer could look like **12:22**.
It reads **1:43**
